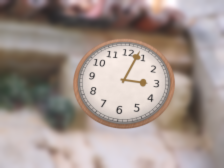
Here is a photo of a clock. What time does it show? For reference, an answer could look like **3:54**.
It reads **3:03**
